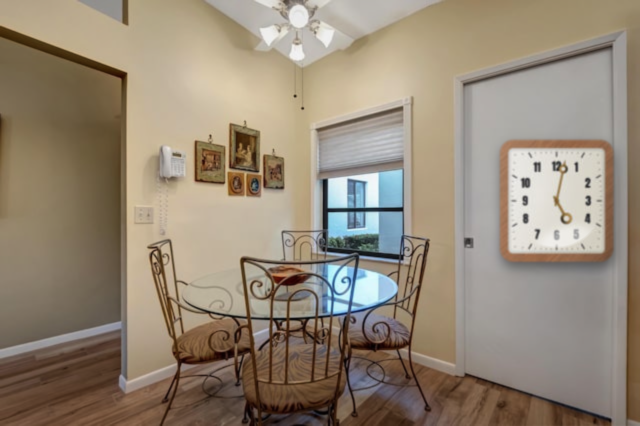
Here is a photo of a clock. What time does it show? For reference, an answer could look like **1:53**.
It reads **5:02**
